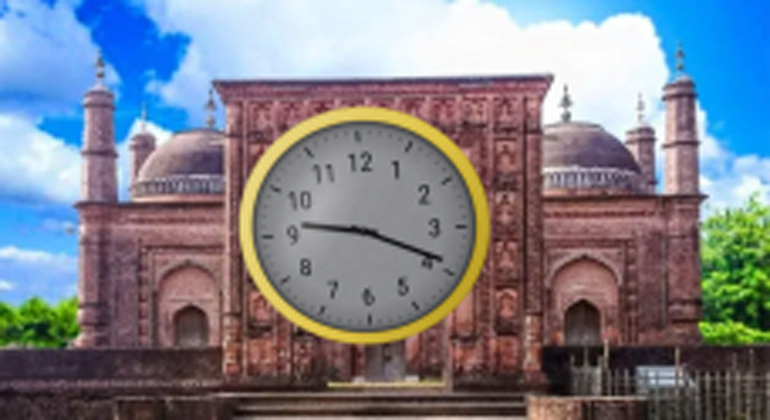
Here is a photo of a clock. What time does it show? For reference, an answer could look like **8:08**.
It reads **9:19**
